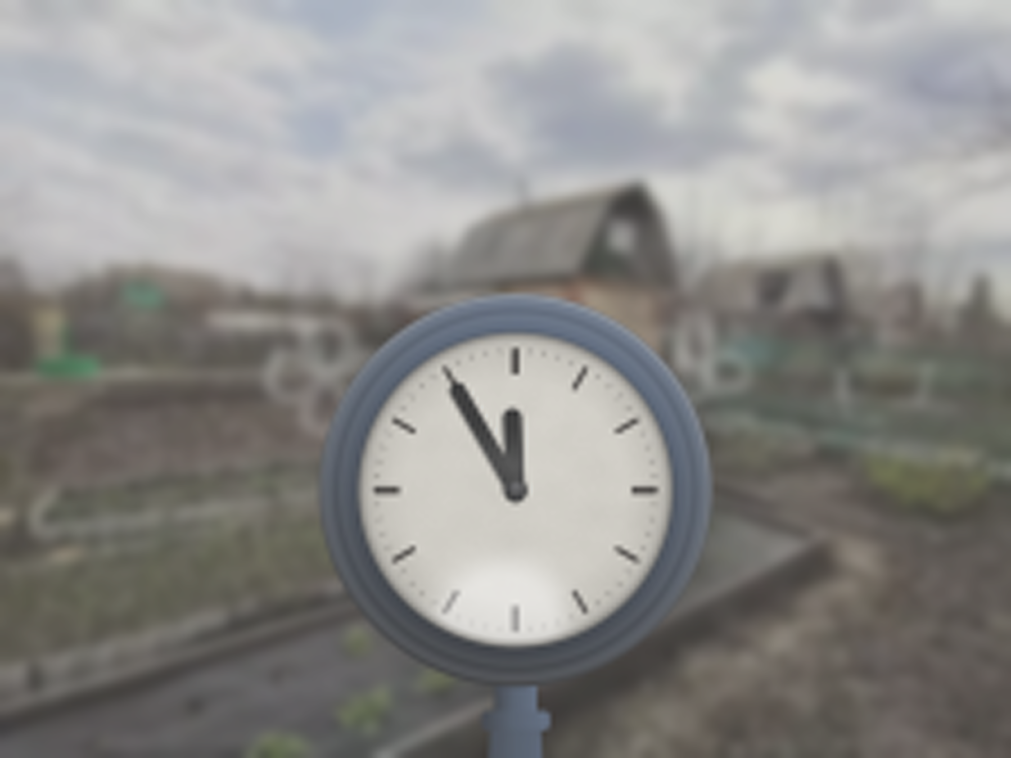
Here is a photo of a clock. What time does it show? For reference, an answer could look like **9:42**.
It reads **11:55**
